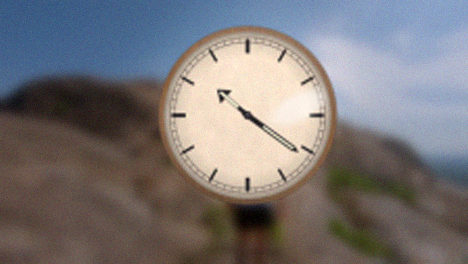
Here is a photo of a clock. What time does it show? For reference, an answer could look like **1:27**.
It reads **10:21**
